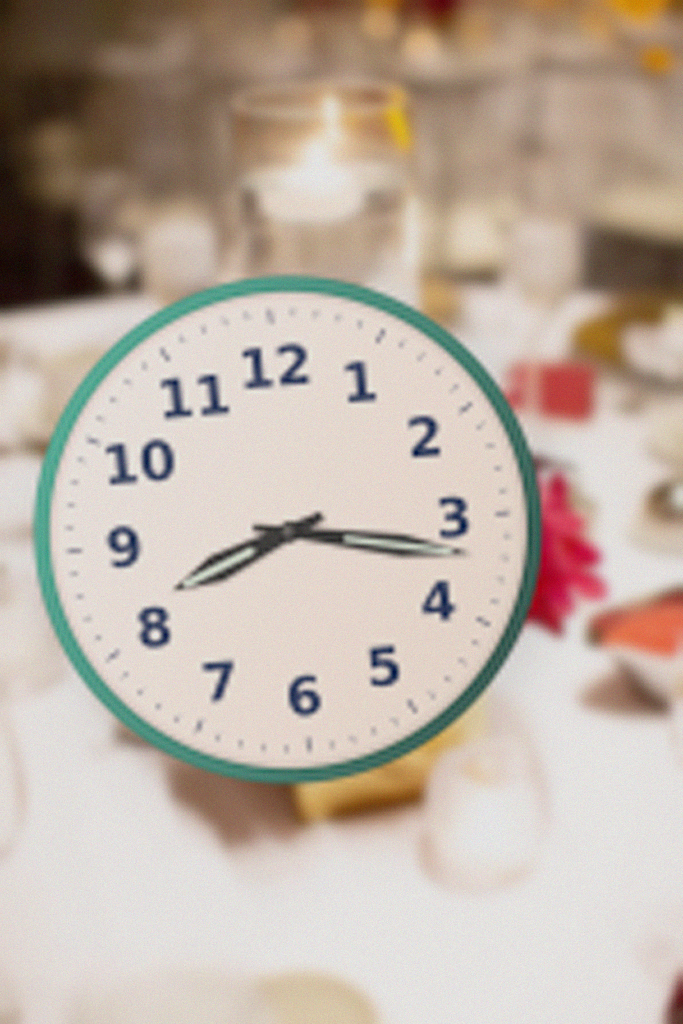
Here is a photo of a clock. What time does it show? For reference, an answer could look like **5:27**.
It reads **8:17**
